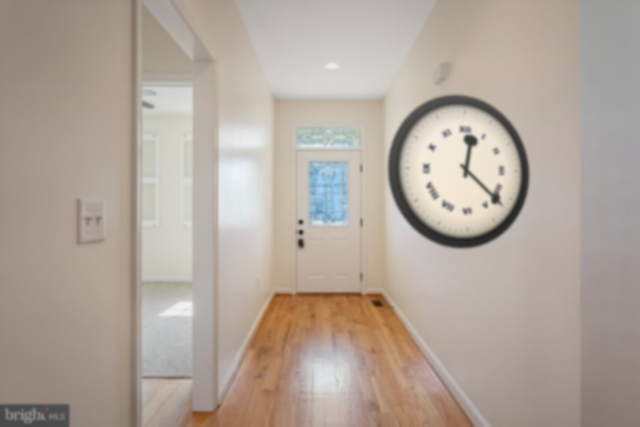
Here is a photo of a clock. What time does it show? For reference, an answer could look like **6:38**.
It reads **12:22**
